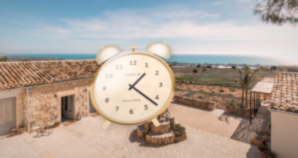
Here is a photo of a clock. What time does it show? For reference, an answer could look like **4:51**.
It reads **1:22**
